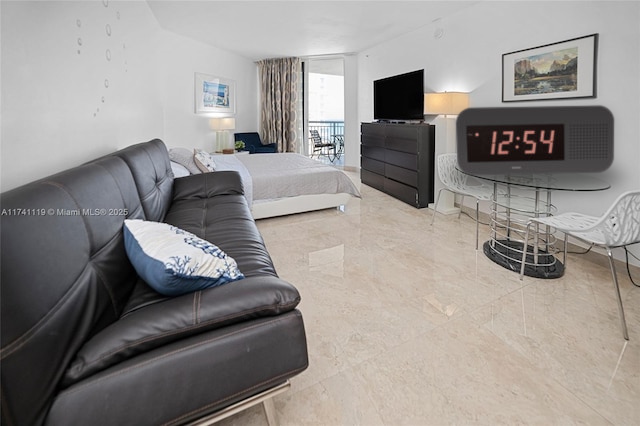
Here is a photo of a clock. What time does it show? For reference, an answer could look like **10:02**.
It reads **12:54**
